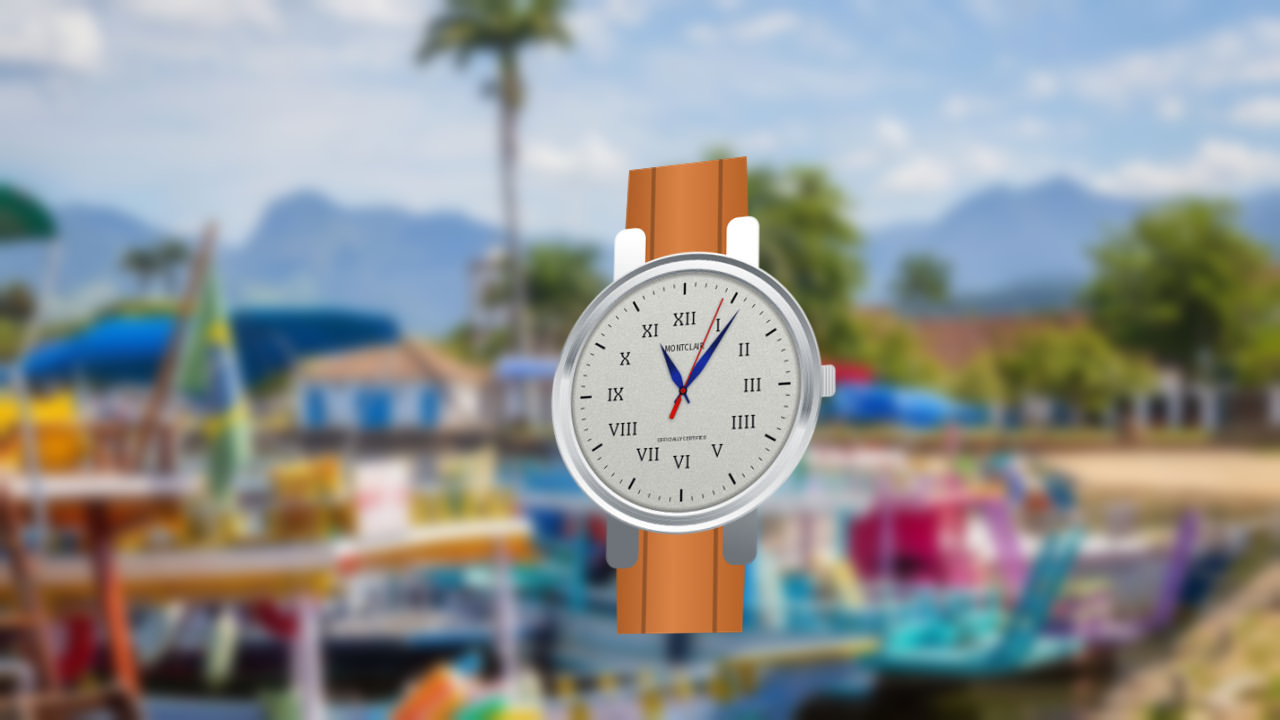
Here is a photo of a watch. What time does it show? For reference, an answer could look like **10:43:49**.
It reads **11:06:04**
